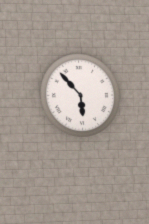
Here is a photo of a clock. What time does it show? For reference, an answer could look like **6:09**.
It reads **5:53**
